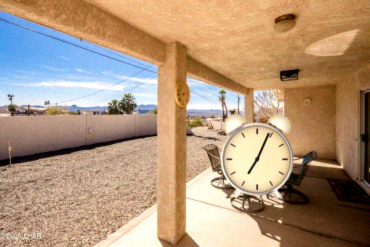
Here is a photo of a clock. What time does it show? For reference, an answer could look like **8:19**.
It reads **7:04**
